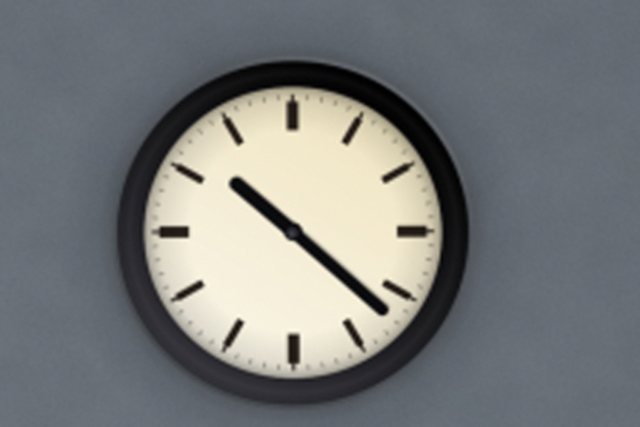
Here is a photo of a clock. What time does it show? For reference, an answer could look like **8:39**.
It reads **10:22**
